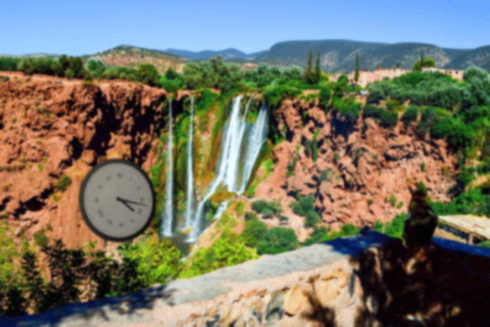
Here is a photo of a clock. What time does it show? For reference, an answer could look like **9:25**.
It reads **4:17**
